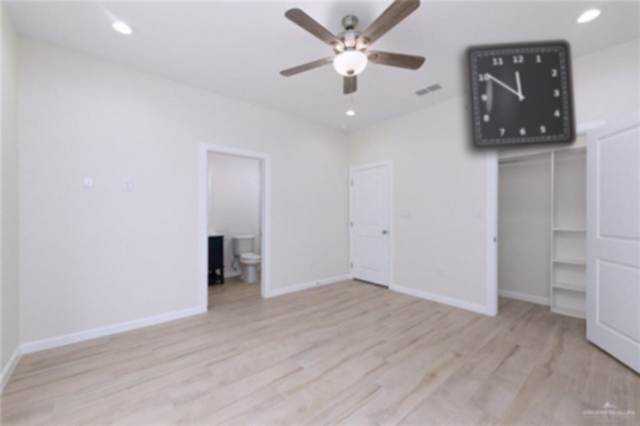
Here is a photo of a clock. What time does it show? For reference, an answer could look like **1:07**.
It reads **11:51**
